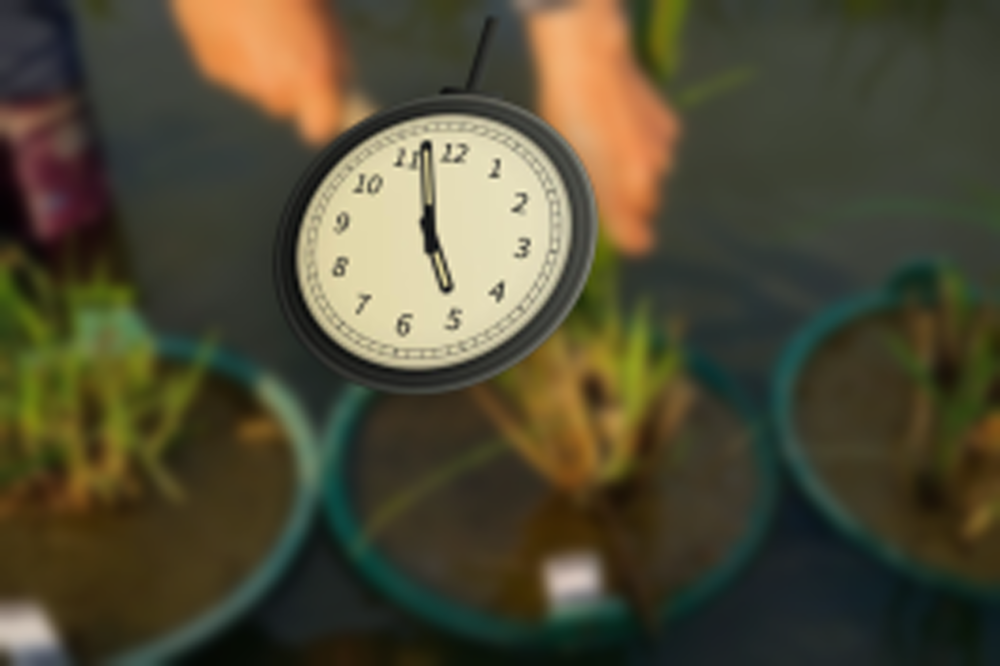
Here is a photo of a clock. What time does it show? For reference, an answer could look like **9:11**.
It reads **4:57**
